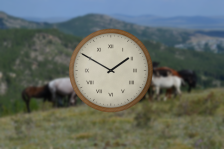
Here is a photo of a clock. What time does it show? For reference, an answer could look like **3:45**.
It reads **1:50**
